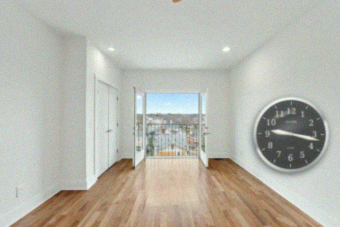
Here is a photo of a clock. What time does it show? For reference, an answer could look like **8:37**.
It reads **9:17**
